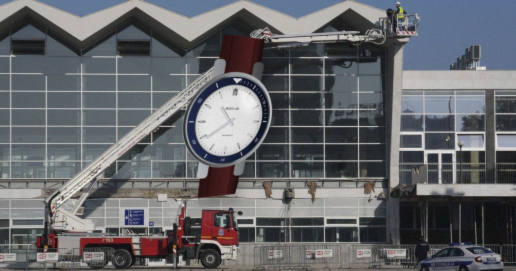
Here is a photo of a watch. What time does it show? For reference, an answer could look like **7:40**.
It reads **10:39**
